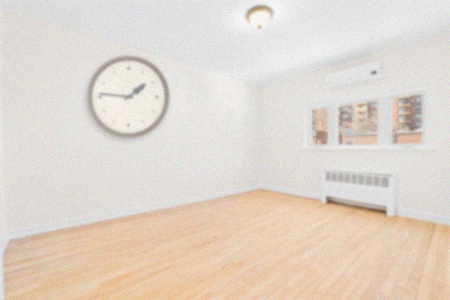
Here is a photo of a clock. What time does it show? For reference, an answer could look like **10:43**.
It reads **1:46**
